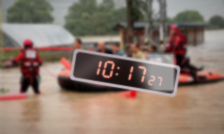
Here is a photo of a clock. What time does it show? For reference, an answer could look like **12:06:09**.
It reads **10:17:27**
